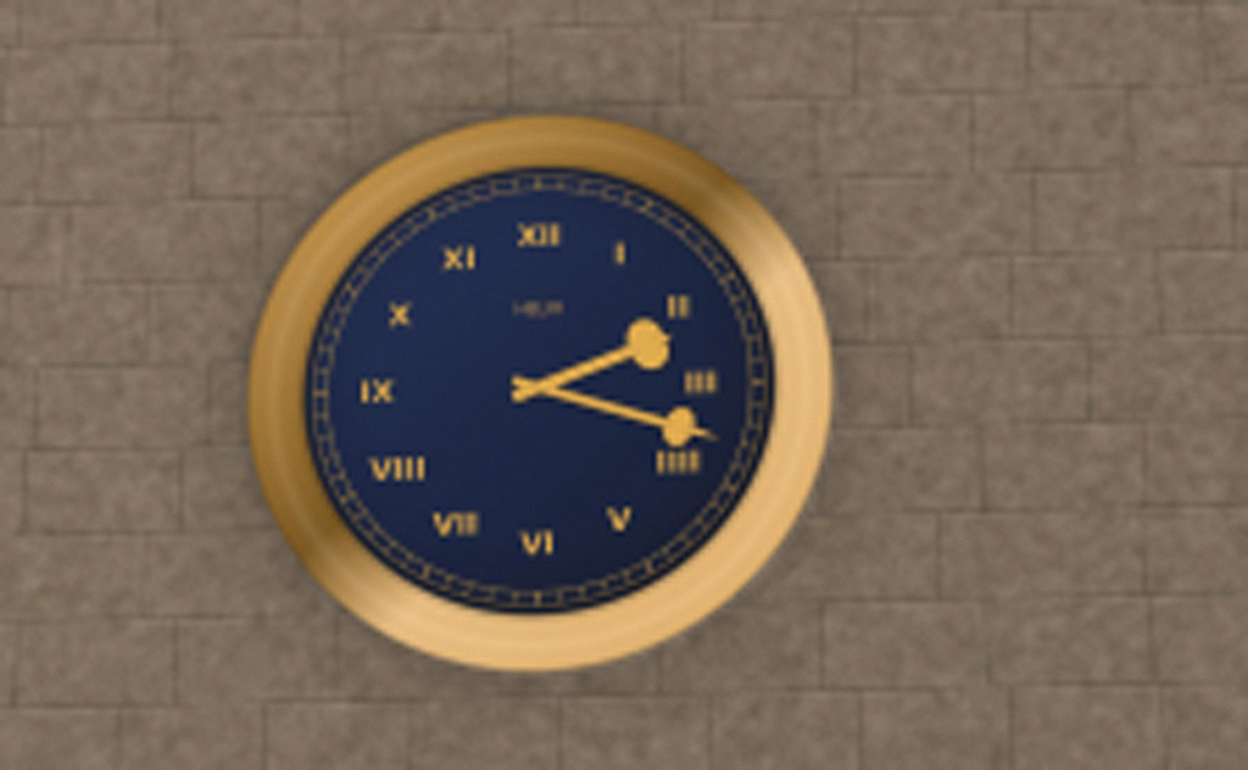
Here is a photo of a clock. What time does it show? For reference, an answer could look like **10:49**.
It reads **2:18**
